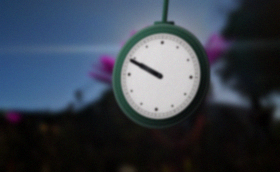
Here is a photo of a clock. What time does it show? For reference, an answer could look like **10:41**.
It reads **9:49**
